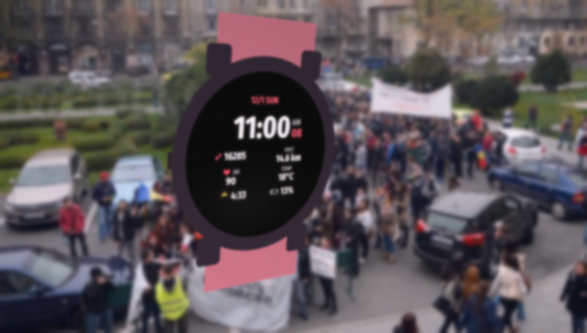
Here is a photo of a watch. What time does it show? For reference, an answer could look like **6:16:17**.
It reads **11:00:08**
